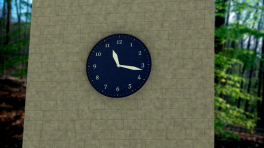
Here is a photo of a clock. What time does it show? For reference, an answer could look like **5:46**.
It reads **11:17**
